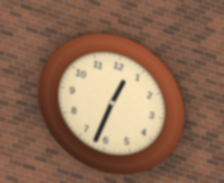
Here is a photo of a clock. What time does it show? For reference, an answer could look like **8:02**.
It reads **12:32**
